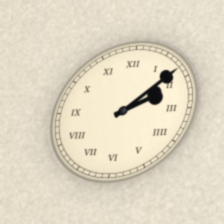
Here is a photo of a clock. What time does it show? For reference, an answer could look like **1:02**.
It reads **2:08**
